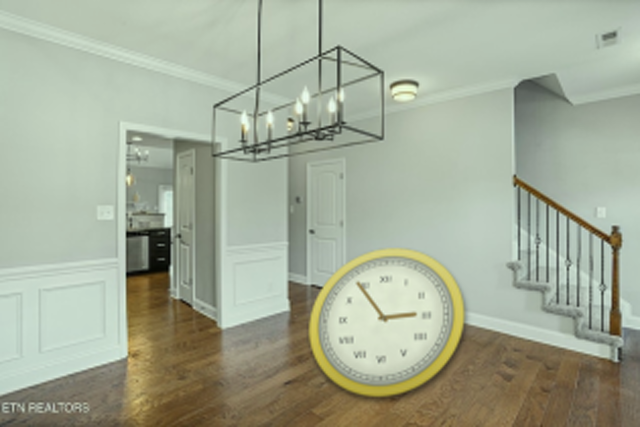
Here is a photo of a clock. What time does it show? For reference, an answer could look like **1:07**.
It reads **2:54**
